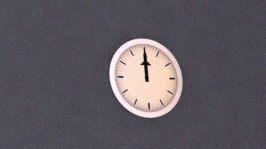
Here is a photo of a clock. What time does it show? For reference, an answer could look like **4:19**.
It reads **12:00**
